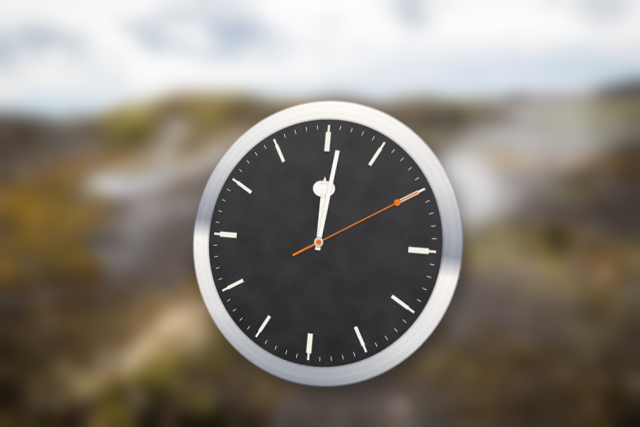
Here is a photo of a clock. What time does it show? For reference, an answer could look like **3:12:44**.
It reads **12:01:10**
